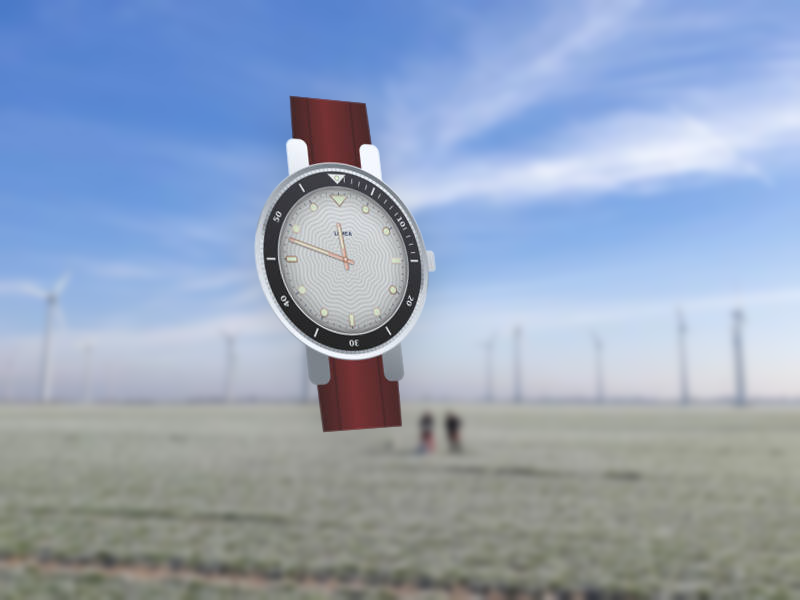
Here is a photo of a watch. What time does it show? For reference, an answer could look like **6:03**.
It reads **11:48**
